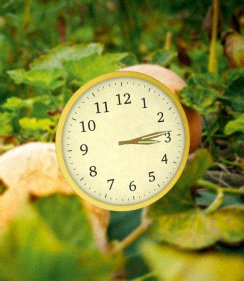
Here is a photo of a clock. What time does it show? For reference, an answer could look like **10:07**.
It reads **3:14**
